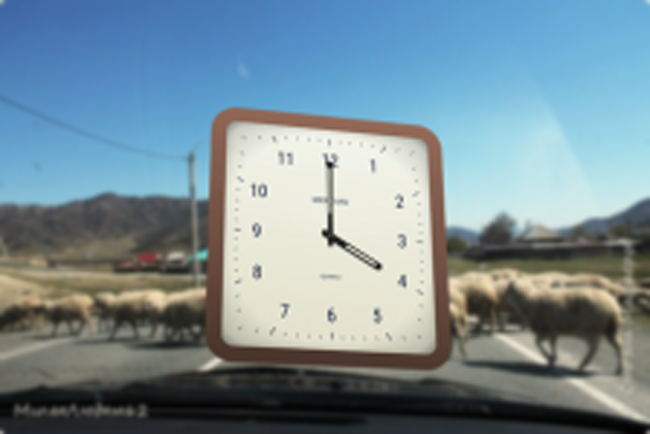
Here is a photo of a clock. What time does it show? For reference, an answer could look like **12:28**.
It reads **4:00**
